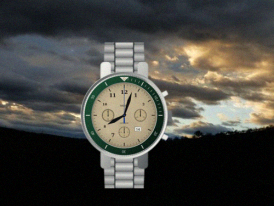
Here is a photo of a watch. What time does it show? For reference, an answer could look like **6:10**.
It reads **8:03**
